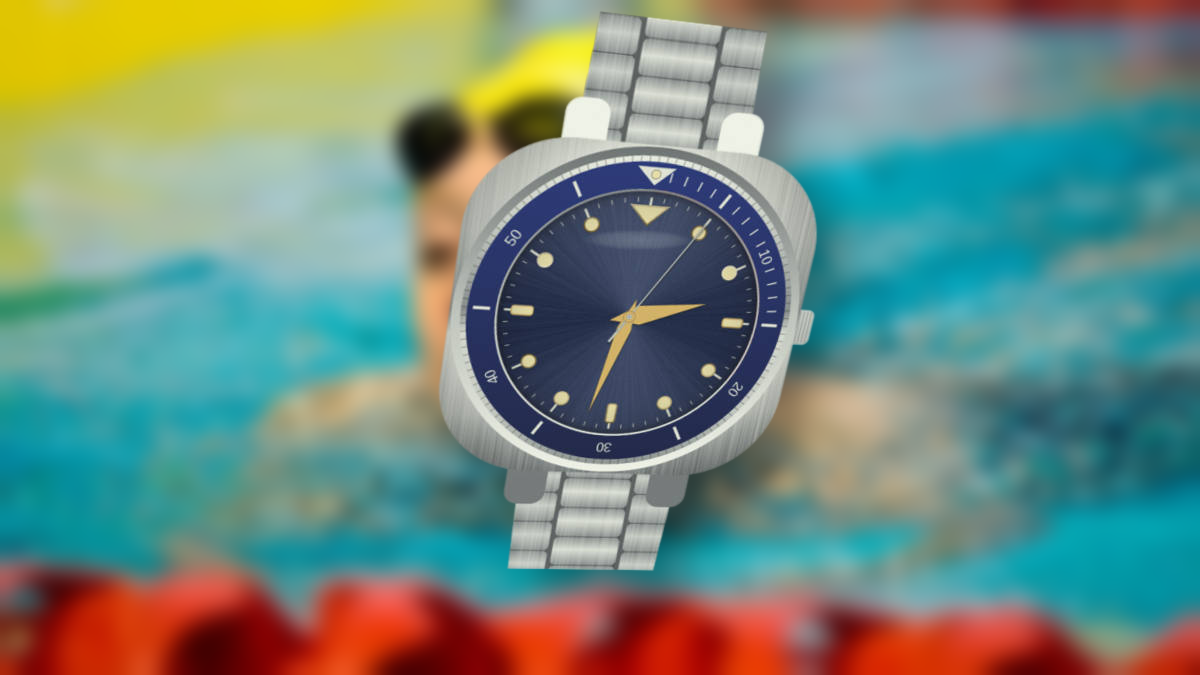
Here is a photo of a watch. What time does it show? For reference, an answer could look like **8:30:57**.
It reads **2:32:05**
